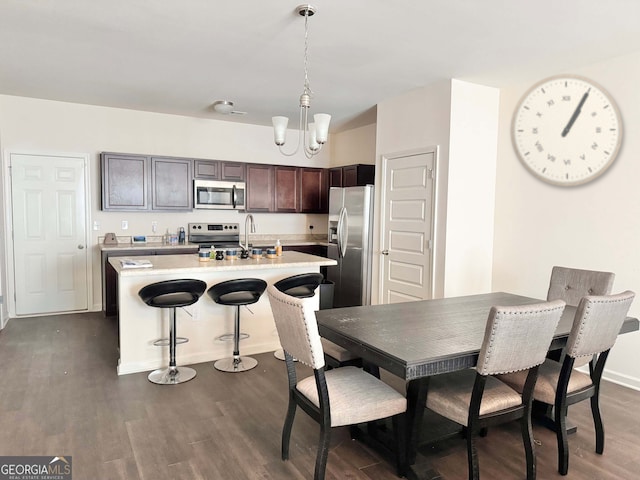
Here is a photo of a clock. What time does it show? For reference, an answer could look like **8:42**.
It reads **1:05**
